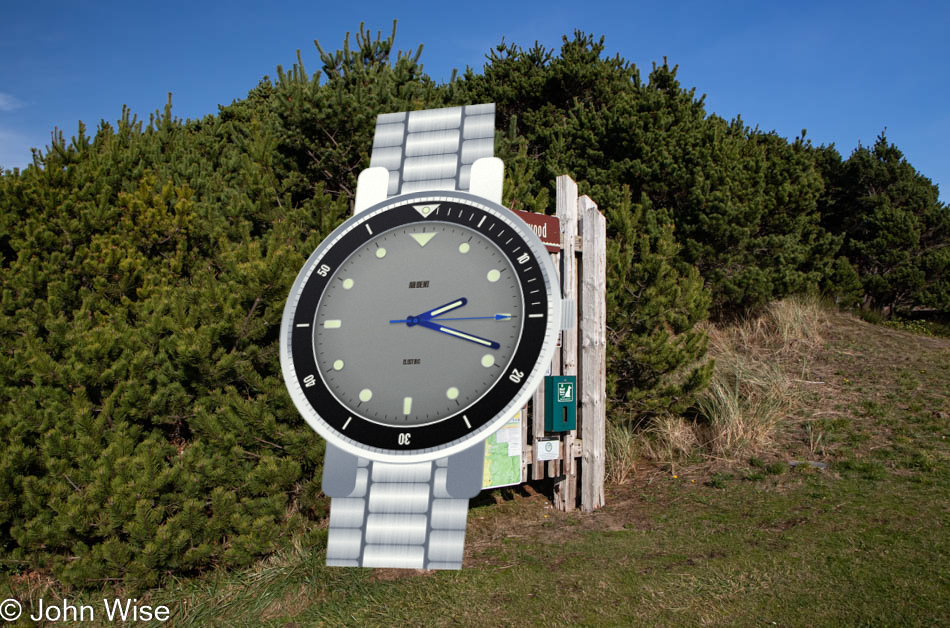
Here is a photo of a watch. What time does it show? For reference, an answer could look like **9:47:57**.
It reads **2:18:15**
